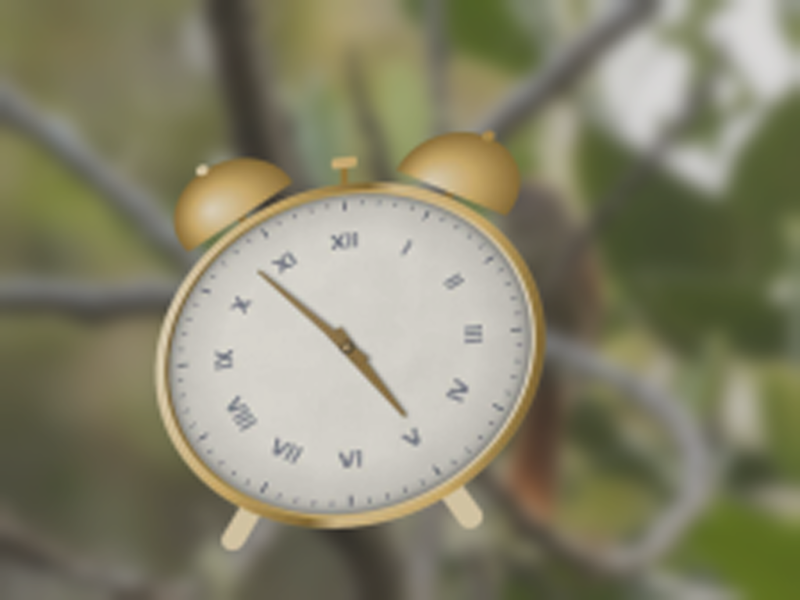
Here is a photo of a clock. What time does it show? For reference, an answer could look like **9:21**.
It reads **4:53**
